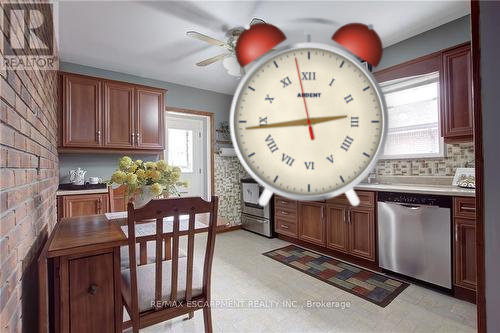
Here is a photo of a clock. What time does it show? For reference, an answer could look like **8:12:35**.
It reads **2:43:58**
